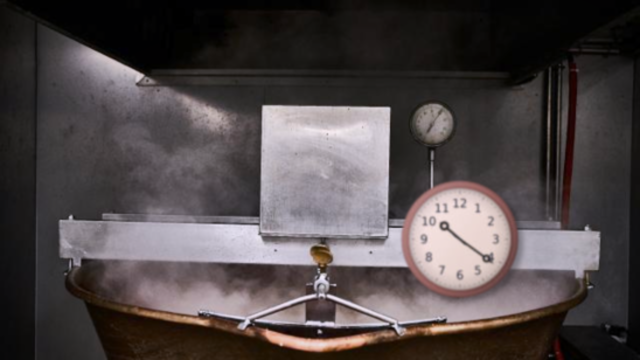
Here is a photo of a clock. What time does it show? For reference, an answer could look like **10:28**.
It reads **10:21**
